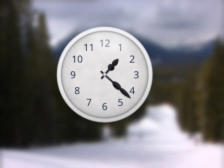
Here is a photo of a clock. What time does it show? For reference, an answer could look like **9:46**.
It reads **1:22**
